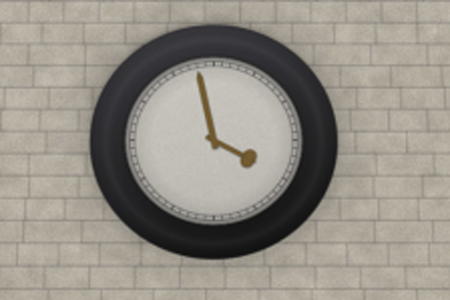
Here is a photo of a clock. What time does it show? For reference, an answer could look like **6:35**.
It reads **3:58**
